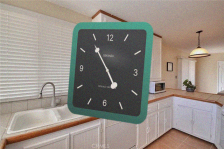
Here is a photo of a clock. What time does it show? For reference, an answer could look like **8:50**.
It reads **4:54**
